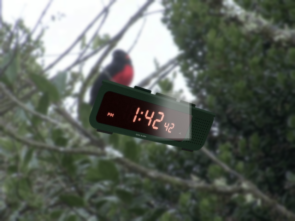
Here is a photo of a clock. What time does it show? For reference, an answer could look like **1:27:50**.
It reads **1:42:42**
